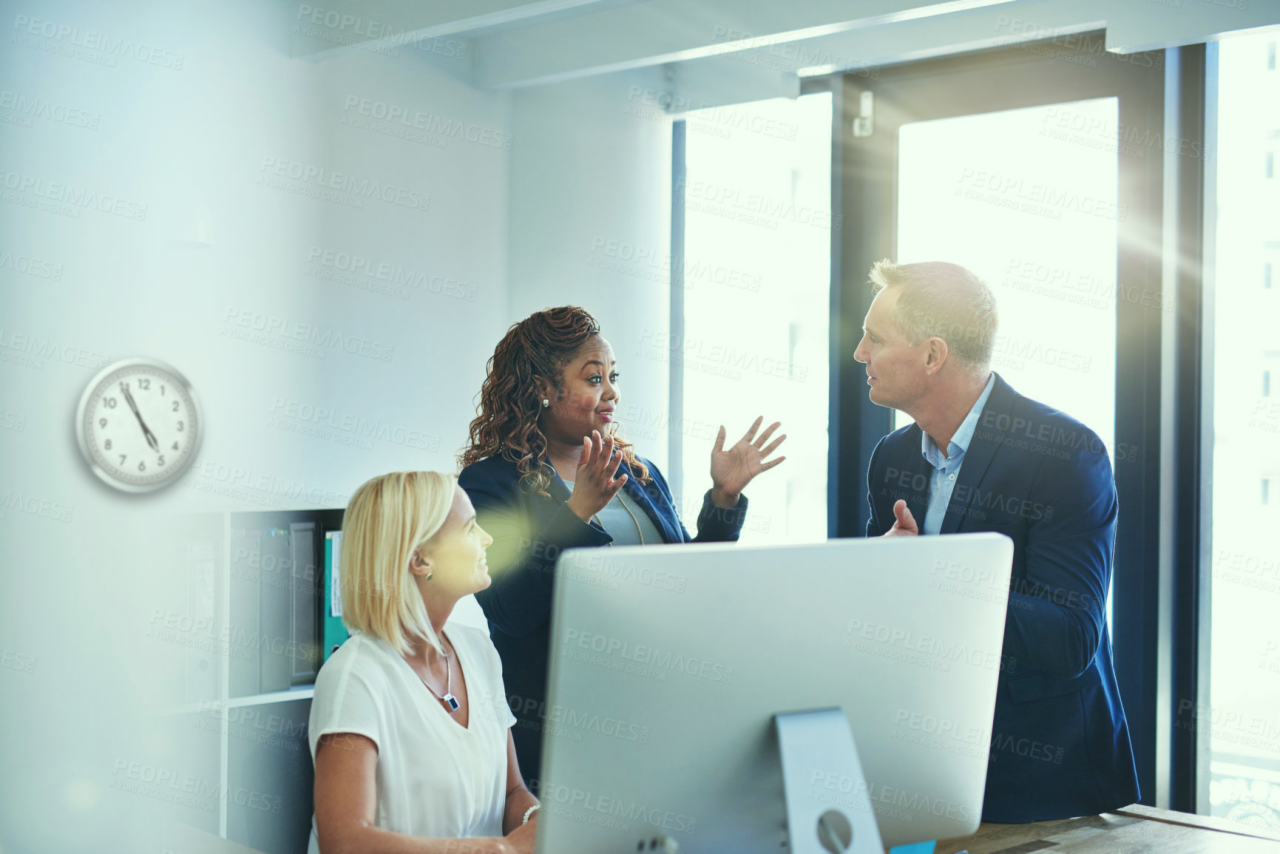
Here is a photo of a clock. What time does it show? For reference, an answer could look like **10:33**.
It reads **4:55**
